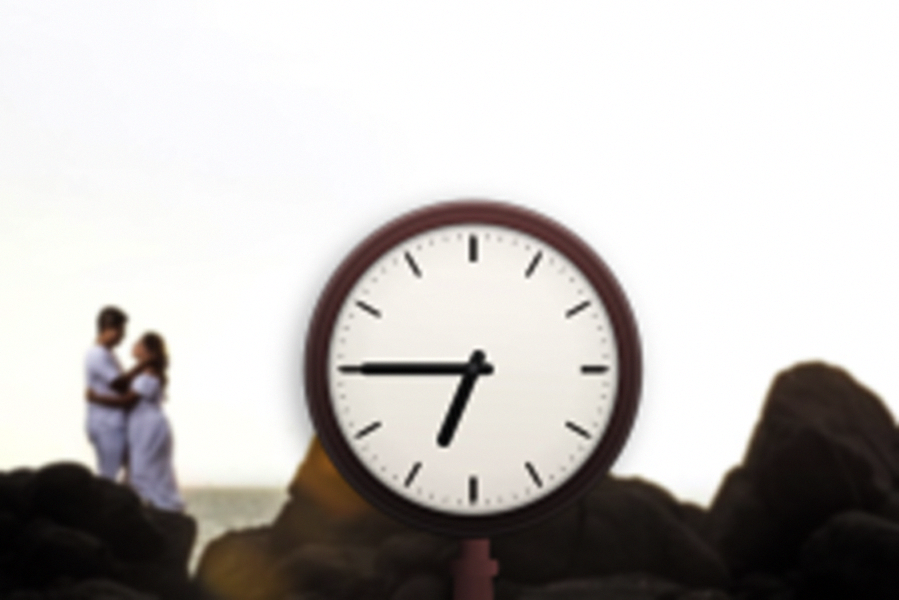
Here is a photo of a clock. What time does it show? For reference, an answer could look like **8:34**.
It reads **6:45**
